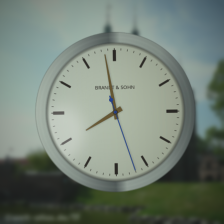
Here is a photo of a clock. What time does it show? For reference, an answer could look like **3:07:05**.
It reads **7:58:27**
